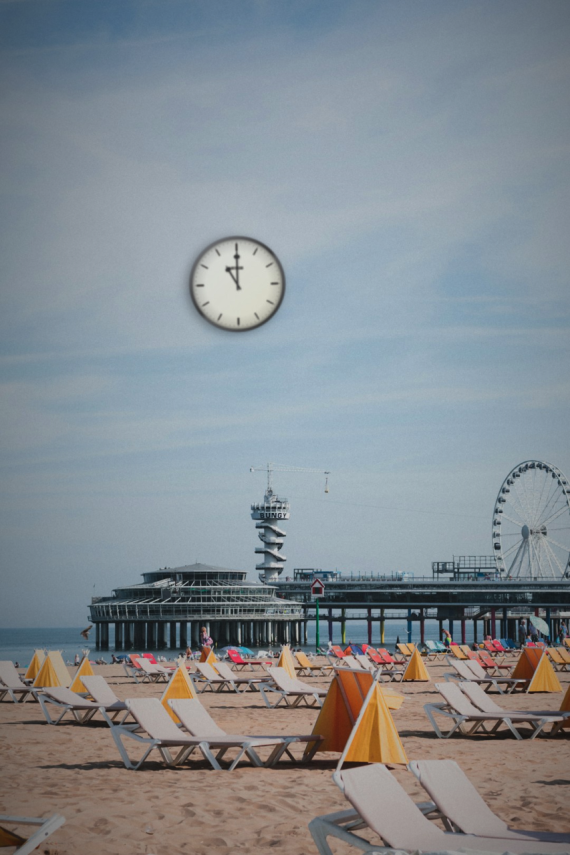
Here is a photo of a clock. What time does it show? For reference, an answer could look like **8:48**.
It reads **11:00**
